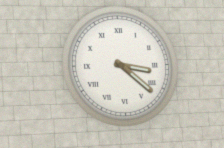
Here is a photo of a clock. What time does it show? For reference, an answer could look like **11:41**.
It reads **3:22**
